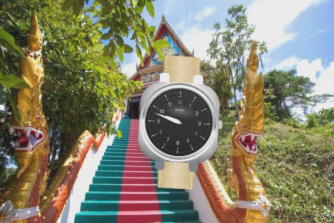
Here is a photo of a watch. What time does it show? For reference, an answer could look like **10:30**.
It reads **9:48**
